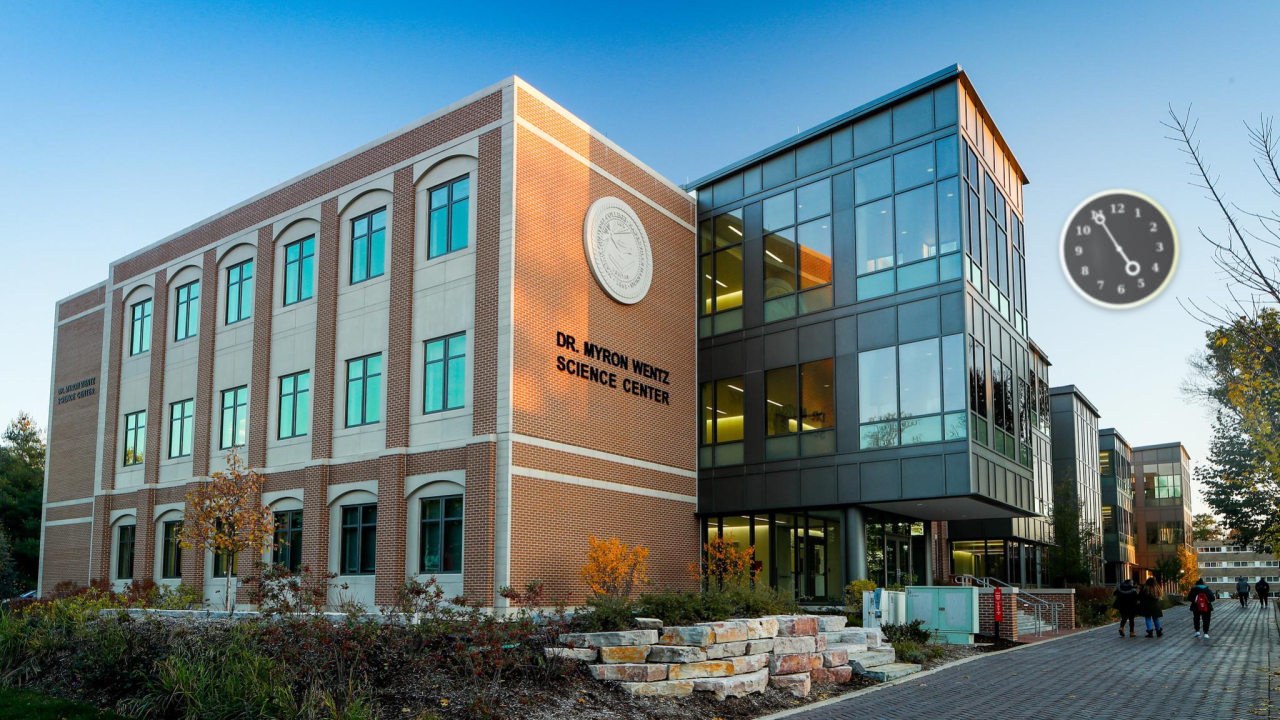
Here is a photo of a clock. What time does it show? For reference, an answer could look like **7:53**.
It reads **4:55**
